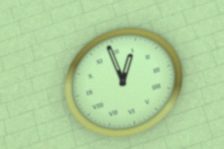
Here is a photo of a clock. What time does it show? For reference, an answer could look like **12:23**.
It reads **12:59**
